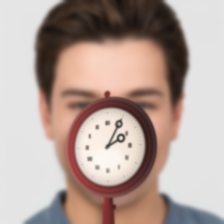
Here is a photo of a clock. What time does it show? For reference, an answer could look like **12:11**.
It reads **2:05**
